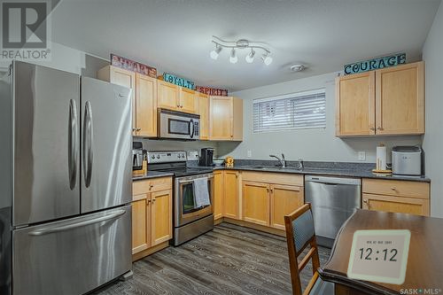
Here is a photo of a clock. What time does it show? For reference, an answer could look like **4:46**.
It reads **12:12**
